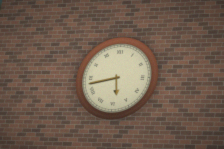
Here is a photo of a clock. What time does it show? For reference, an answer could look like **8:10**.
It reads **5:43**
